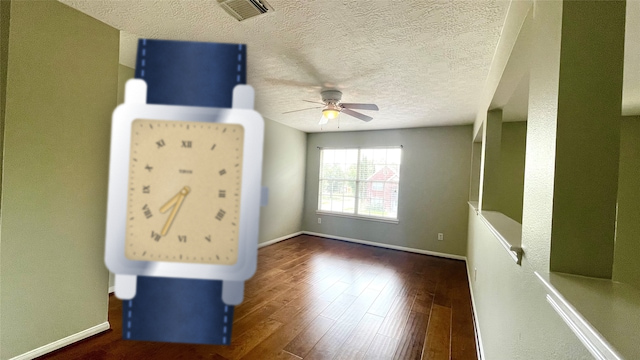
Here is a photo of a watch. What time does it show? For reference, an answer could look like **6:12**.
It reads **7:34**
